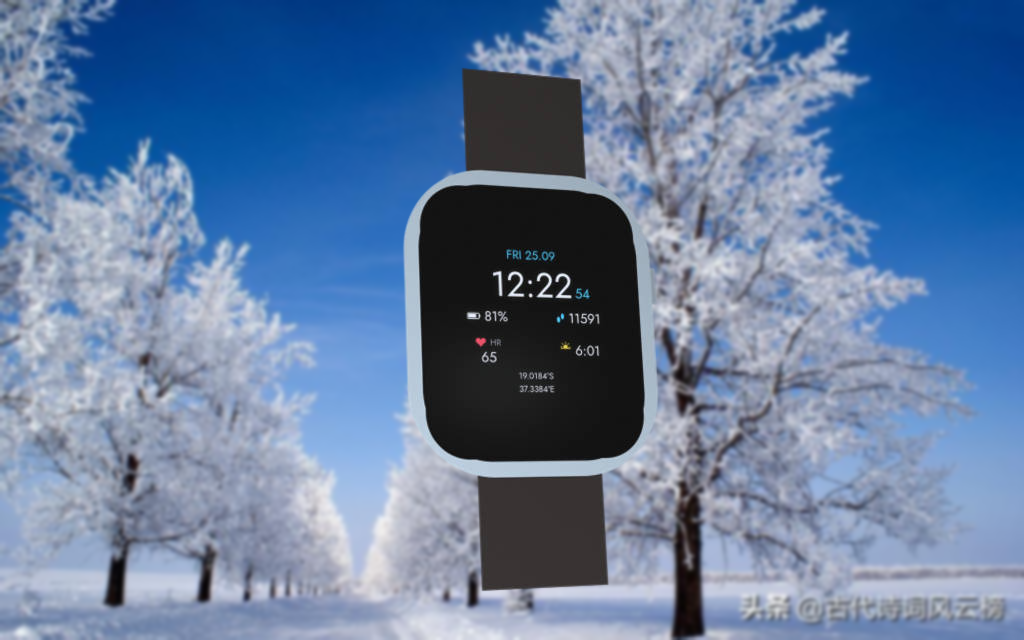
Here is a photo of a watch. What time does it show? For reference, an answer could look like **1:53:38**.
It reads **12:22:54**
